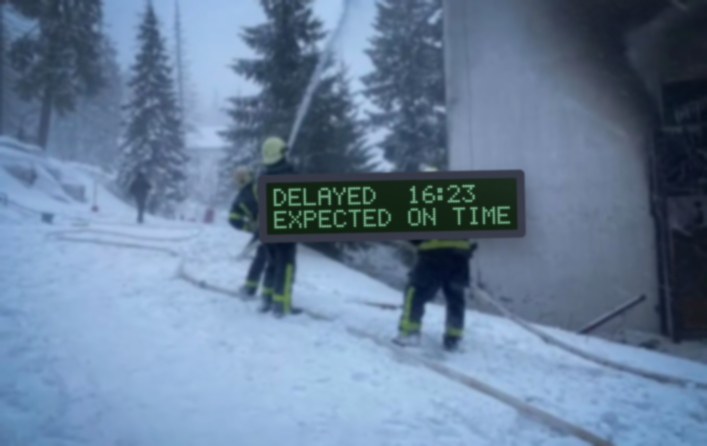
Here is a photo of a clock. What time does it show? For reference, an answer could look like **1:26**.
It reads **16:23**
